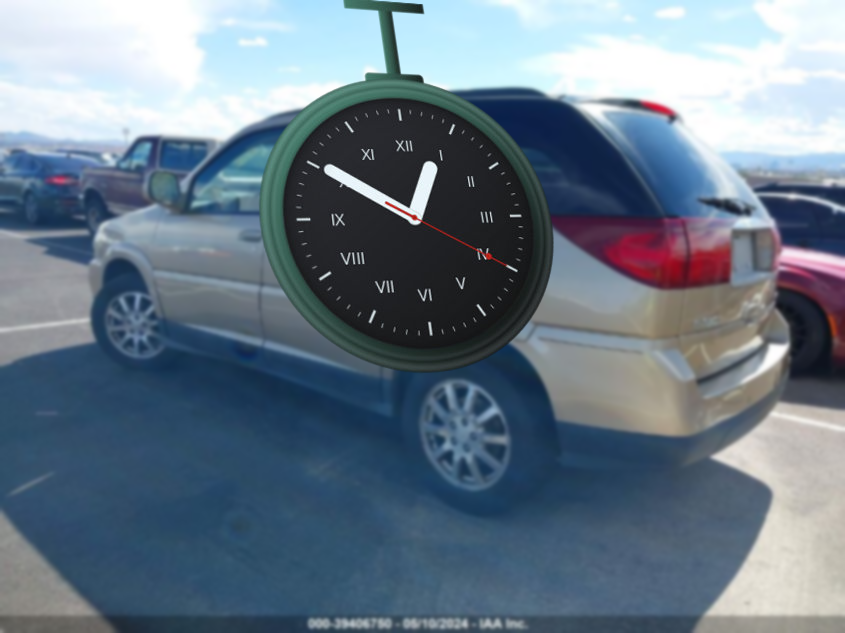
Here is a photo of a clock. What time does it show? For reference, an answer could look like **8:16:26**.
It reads **12:50:20**
